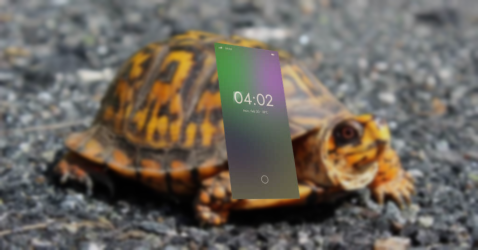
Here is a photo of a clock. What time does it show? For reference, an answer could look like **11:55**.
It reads **4:02**
